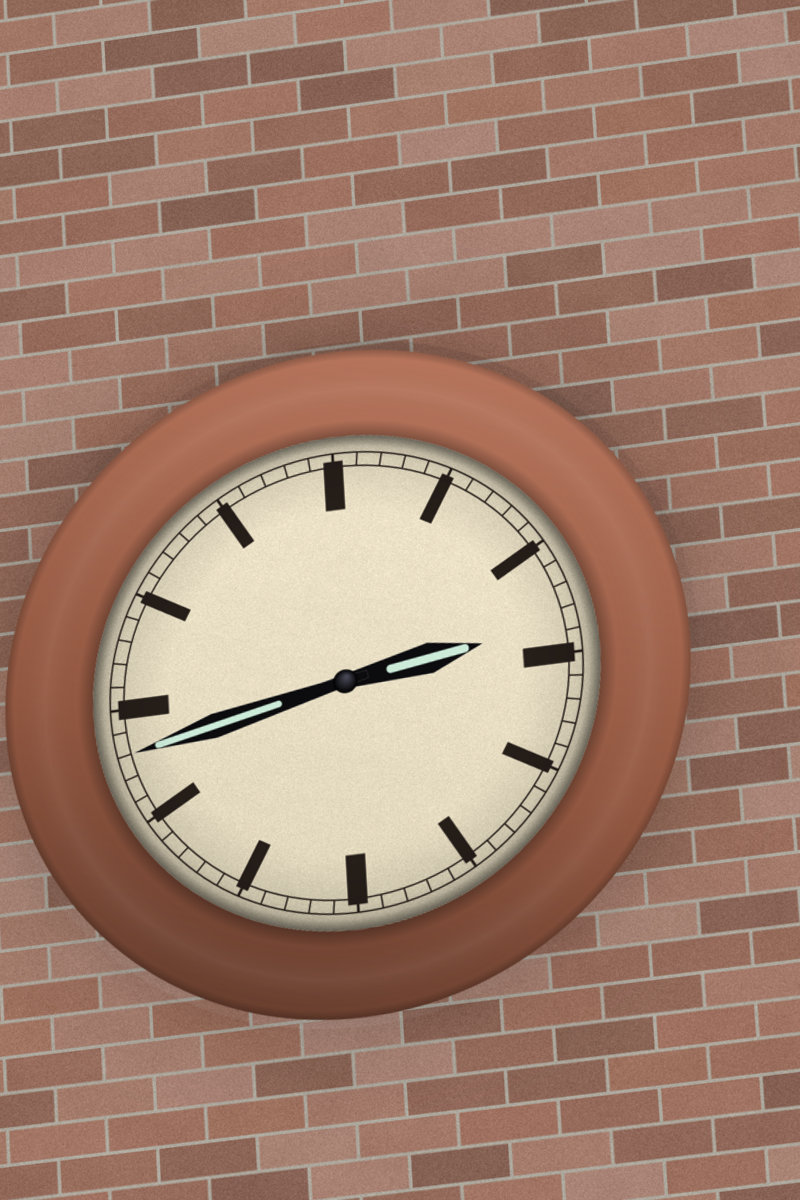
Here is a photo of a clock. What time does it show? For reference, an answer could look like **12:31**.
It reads **2:43**
